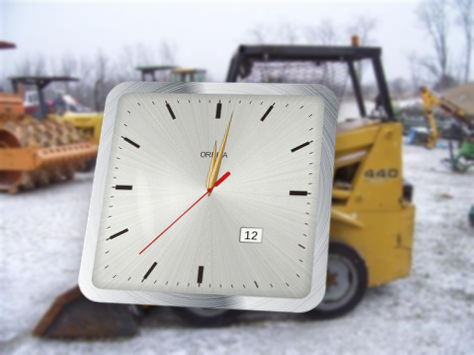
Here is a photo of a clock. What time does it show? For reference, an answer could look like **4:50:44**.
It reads **12:01:37**
